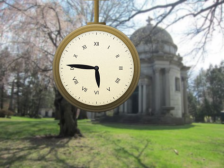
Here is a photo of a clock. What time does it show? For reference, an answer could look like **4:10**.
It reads **5:46**
